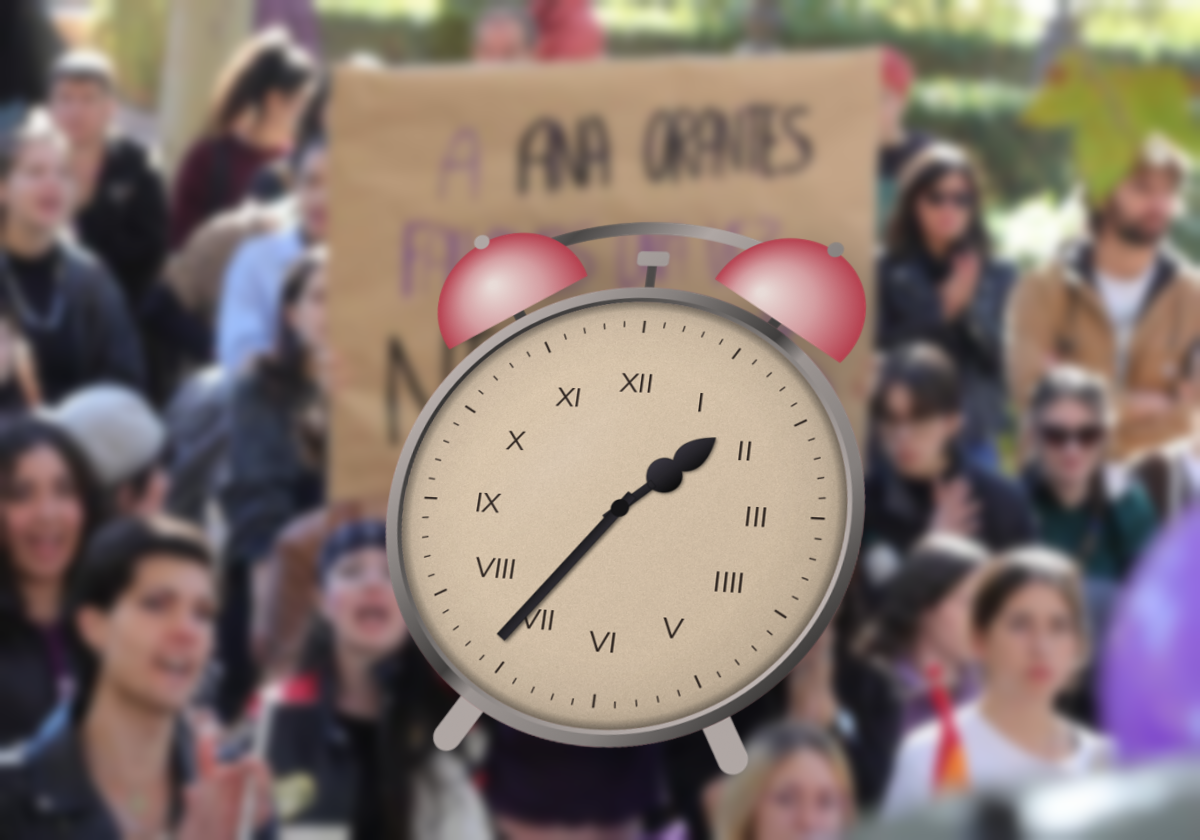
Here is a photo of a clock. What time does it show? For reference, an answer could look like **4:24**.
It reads **1:36**
